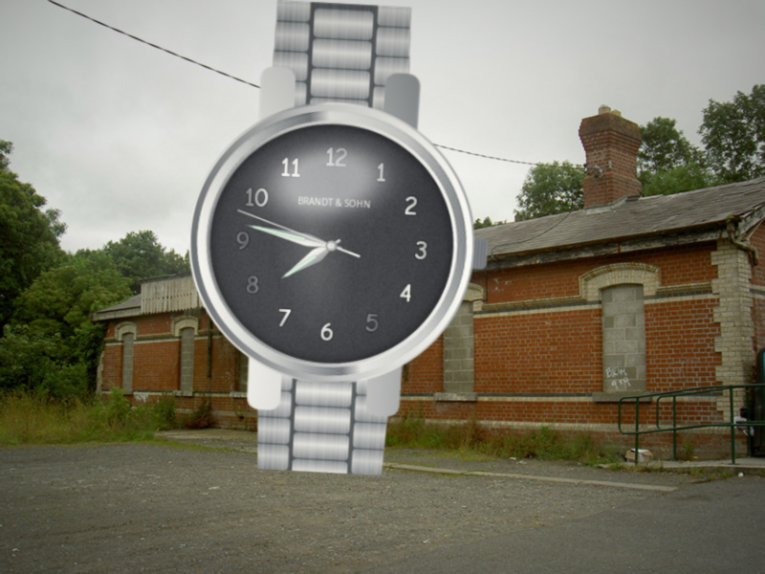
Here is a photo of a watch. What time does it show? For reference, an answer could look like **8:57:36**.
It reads **7:46:48**
